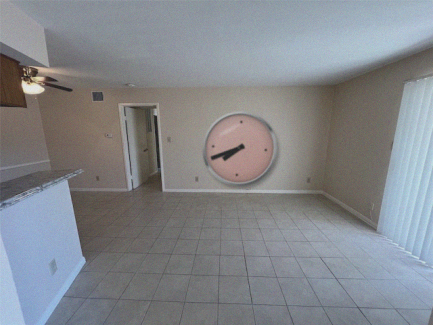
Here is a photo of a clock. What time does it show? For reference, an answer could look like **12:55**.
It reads **7:41**
